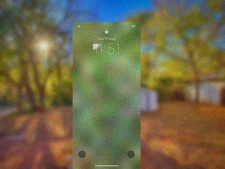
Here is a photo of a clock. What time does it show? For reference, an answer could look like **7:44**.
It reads **11:51**
